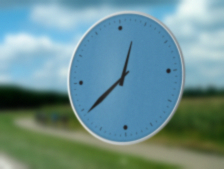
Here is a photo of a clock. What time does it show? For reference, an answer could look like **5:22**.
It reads **12:39**
